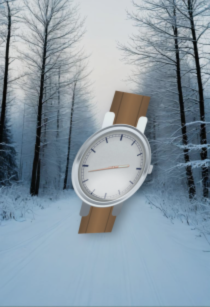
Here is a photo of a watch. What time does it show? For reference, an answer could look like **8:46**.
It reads **2:43**
